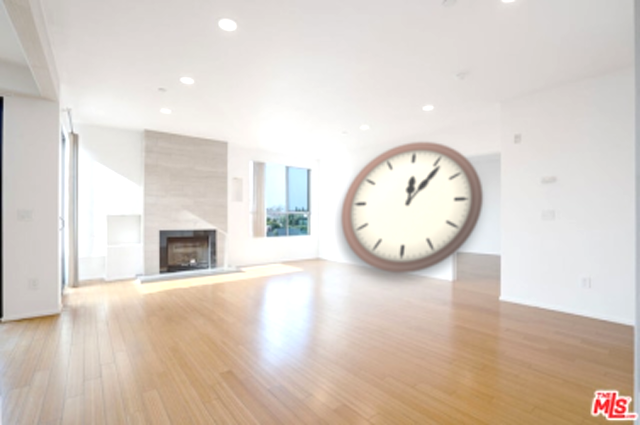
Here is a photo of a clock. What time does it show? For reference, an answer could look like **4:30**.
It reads **12:06**
